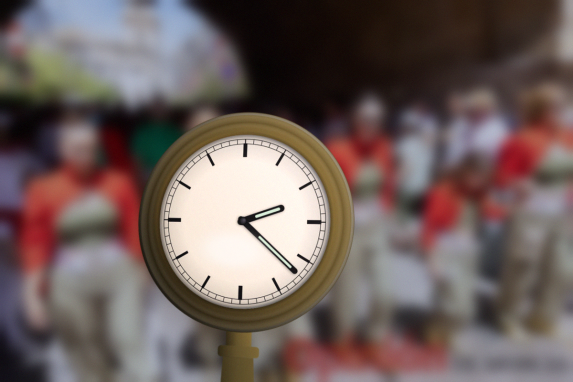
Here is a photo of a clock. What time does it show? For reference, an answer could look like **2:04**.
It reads **2:22**
